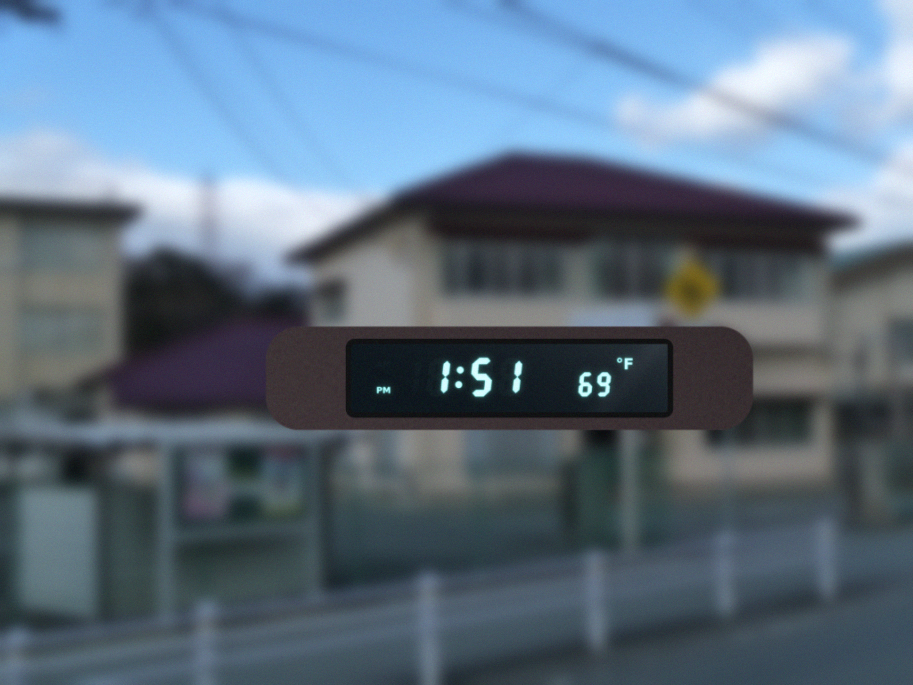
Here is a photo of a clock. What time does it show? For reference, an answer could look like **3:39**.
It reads **1:51**
